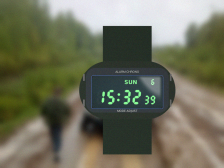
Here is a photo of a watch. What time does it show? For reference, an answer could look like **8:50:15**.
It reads **15:32:39**
